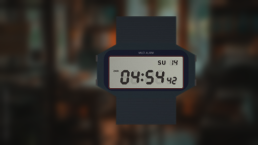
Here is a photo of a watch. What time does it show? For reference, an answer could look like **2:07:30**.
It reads **4:54:42**
